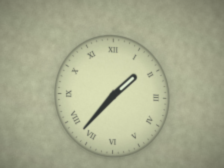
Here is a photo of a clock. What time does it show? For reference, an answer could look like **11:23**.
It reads **1:37**
